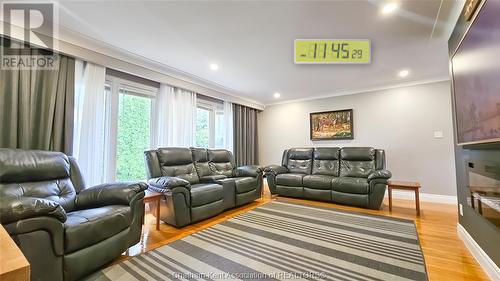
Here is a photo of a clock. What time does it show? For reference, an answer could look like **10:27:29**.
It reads **11:45:29**
